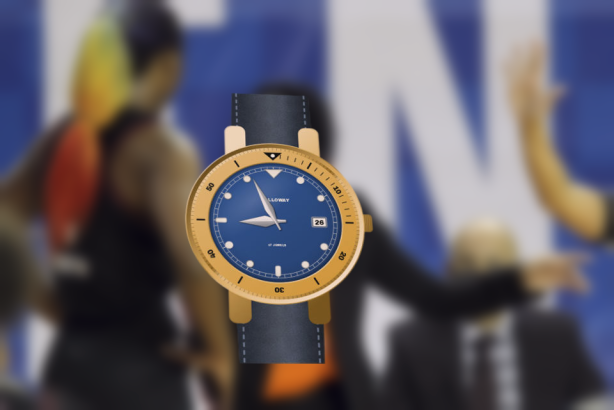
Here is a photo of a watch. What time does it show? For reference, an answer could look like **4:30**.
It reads **8:56**
